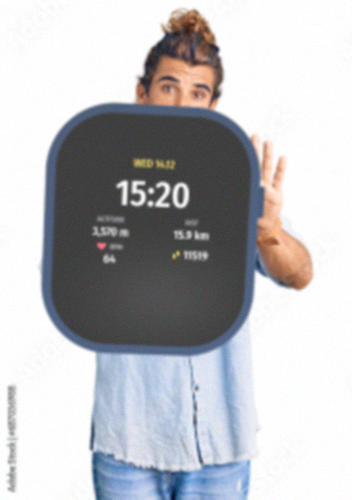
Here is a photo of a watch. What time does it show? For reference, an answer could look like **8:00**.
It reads **15:20**
